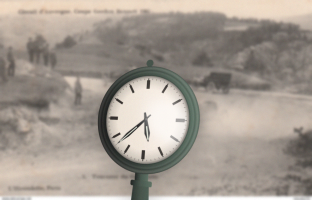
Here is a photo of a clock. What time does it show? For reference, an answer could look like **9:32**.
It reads **5:38**
